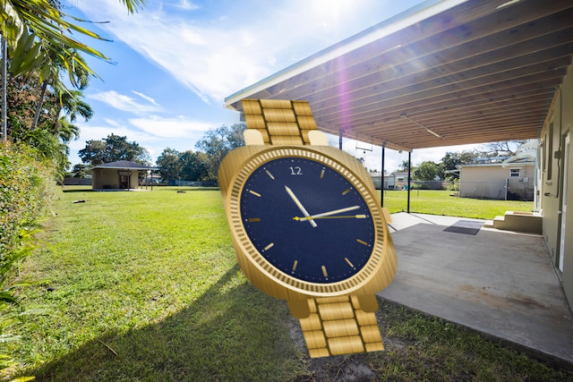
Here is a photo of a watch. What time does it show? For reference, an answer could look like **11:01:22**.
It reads **11:13:15**
